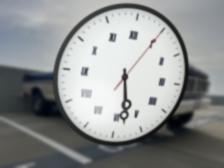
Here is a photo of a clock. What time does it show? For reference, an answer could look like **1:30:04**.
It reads **5:28:05**
